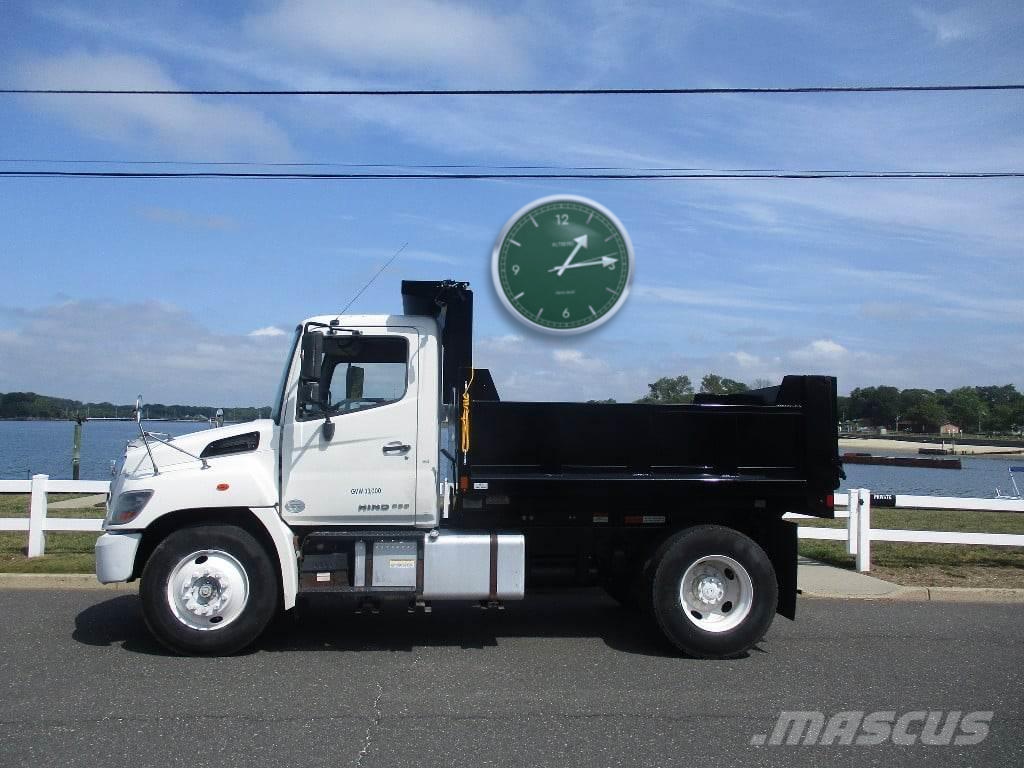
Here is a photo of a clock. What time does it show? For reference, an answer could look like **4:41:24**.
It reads **1:14:13**
